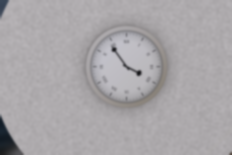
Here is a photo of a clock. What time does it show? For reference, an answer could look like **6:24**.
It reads **3:54**
